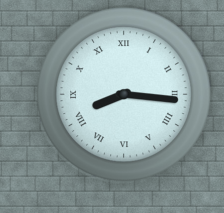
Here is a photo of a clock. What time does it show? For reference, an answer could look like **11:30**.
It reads **8:16**
